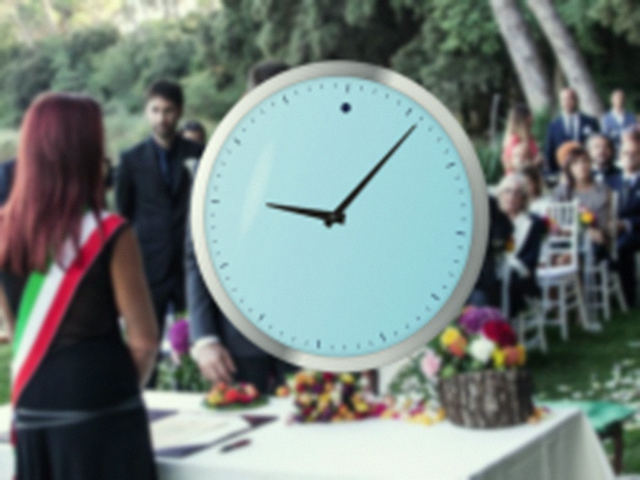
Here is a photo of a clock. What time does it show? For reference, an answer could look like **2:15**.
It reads **9:06**
